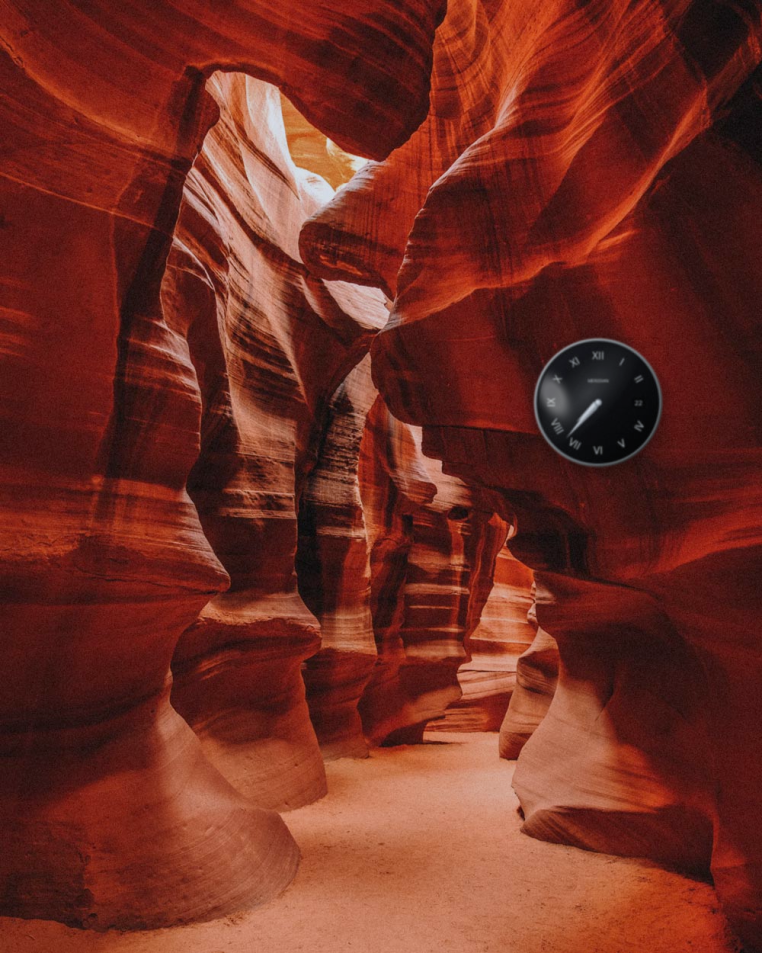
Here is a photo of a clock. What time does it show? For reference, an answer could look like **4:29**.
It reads **7:37**
